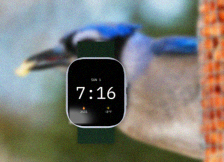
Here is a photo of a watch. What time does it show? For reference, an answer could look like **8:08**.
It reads **7:16**
